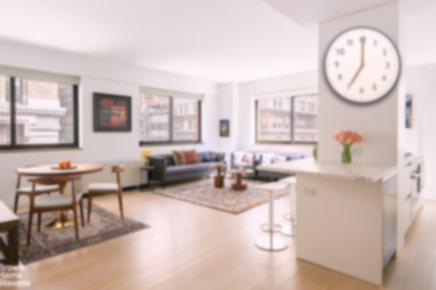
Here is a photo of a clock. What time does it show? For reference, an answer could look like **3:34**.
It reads **7:00**
